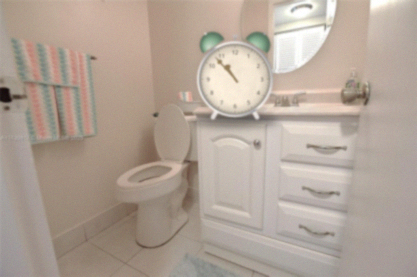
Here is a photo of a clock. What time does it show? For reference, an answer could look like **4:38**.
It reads **10:53**
